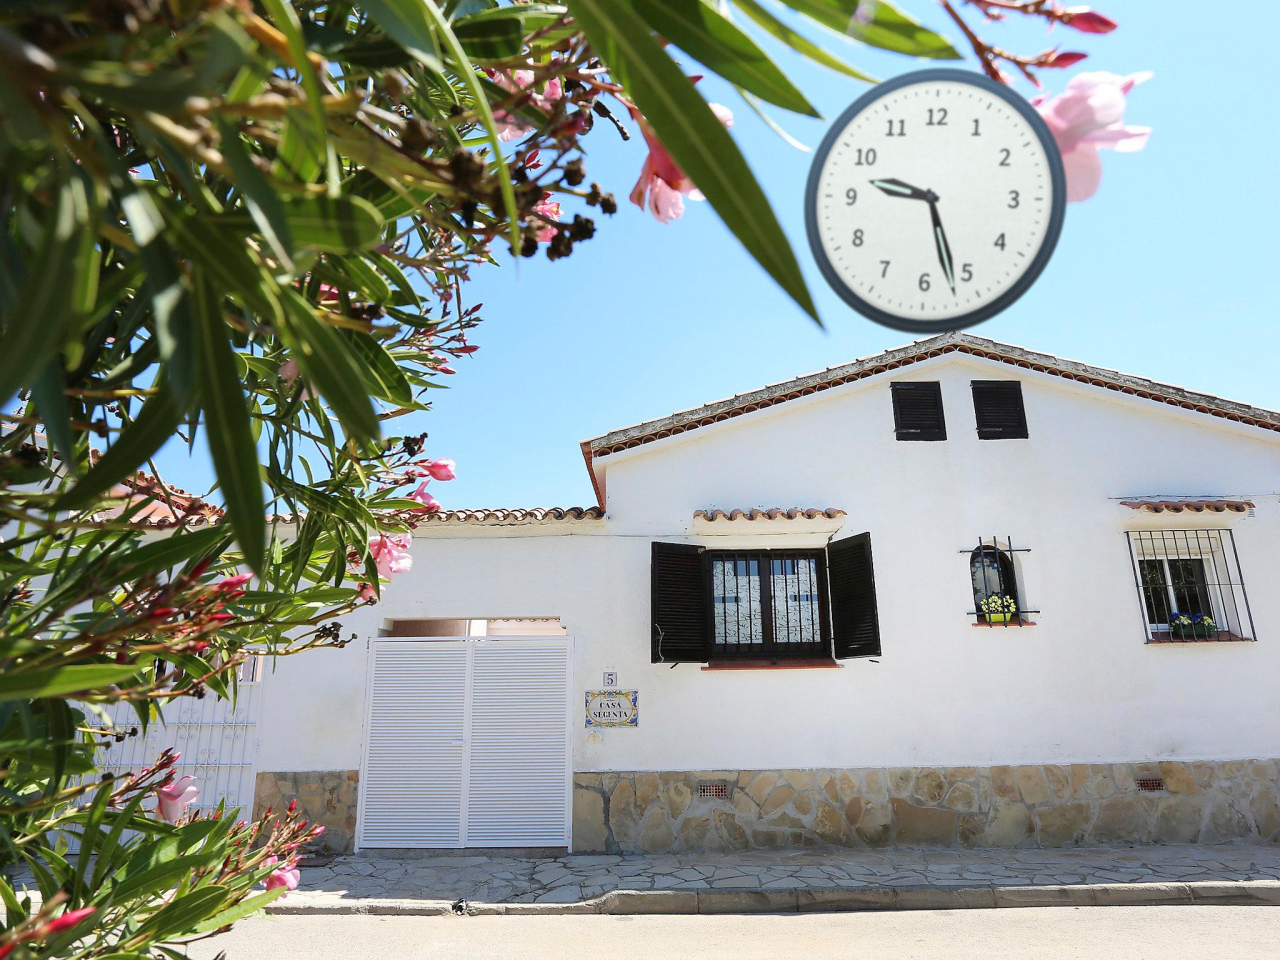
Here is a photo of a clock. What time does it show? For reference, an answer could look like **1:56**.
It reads **9:27**
